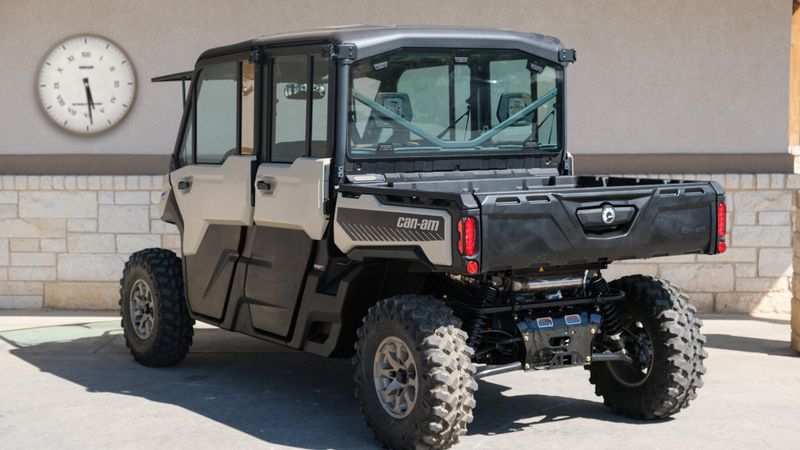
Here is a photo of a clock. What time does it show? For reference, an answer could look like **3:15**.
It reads **5:29**
